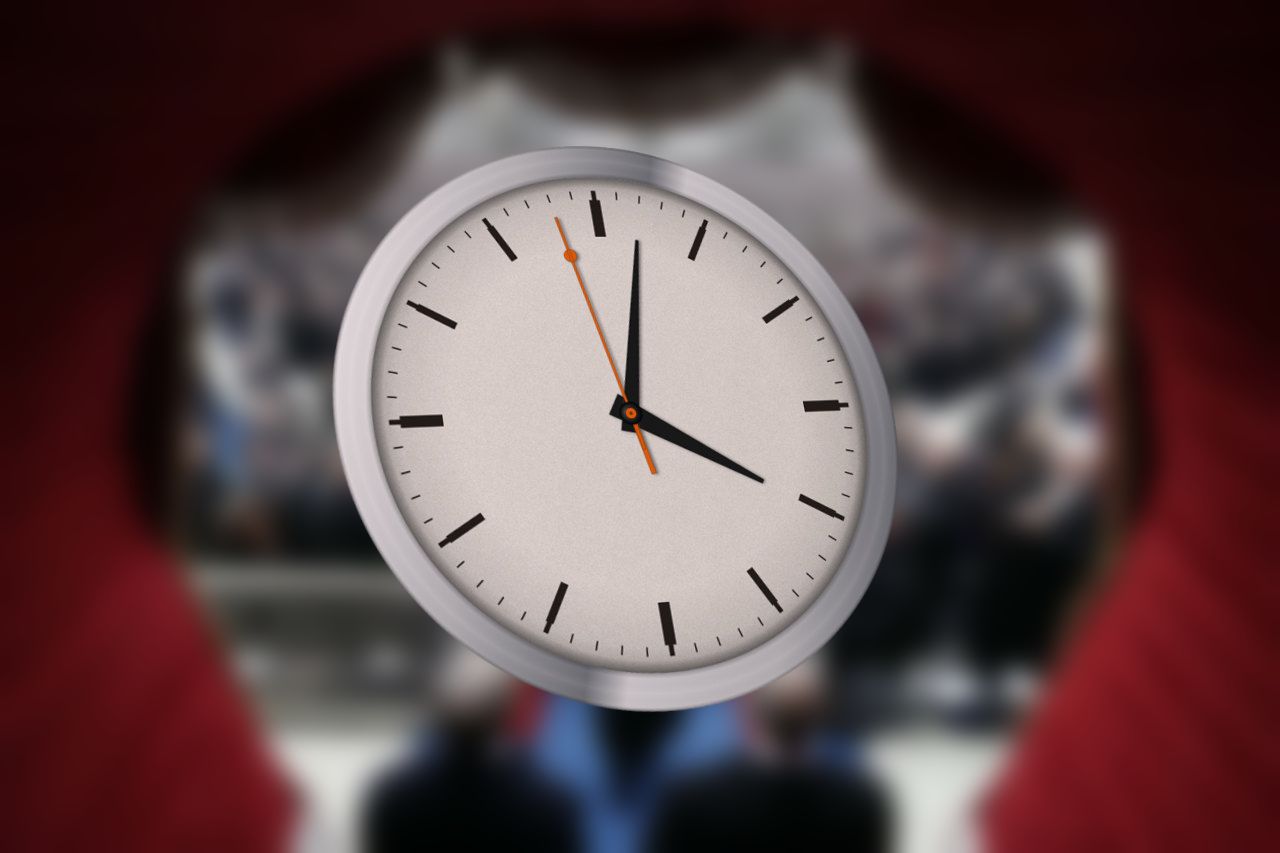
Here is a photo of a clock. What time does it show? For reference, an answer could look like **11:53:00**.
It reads **4:01:58**
